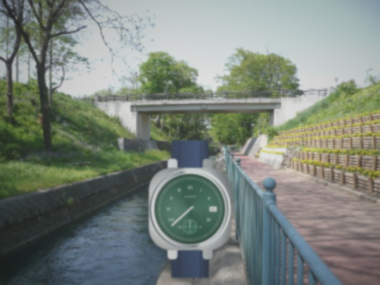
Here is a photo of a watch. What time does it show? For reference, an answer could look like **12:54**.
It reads **7:38**
